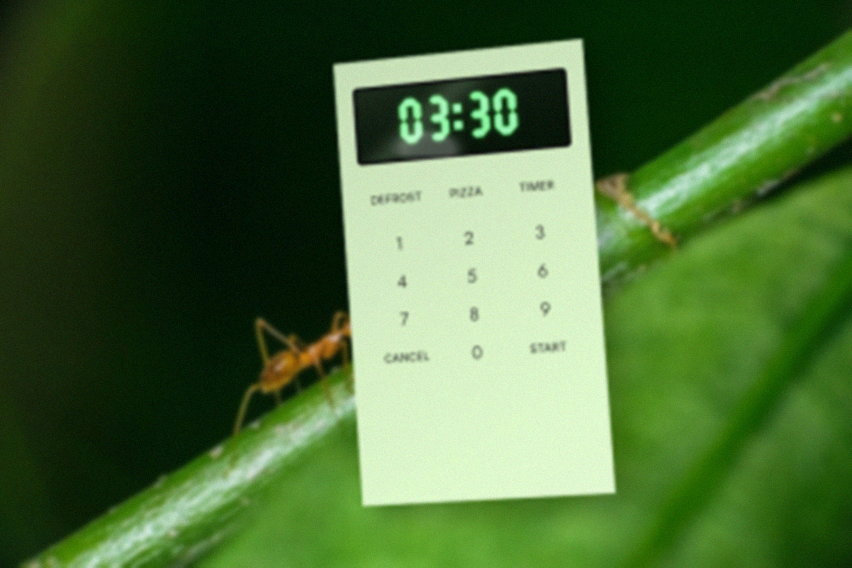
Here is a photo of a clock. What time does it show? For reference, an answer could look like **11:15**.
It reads **3:30**
